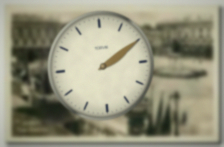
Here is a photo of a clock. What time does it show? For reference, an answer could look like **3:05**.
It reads **2:10**
